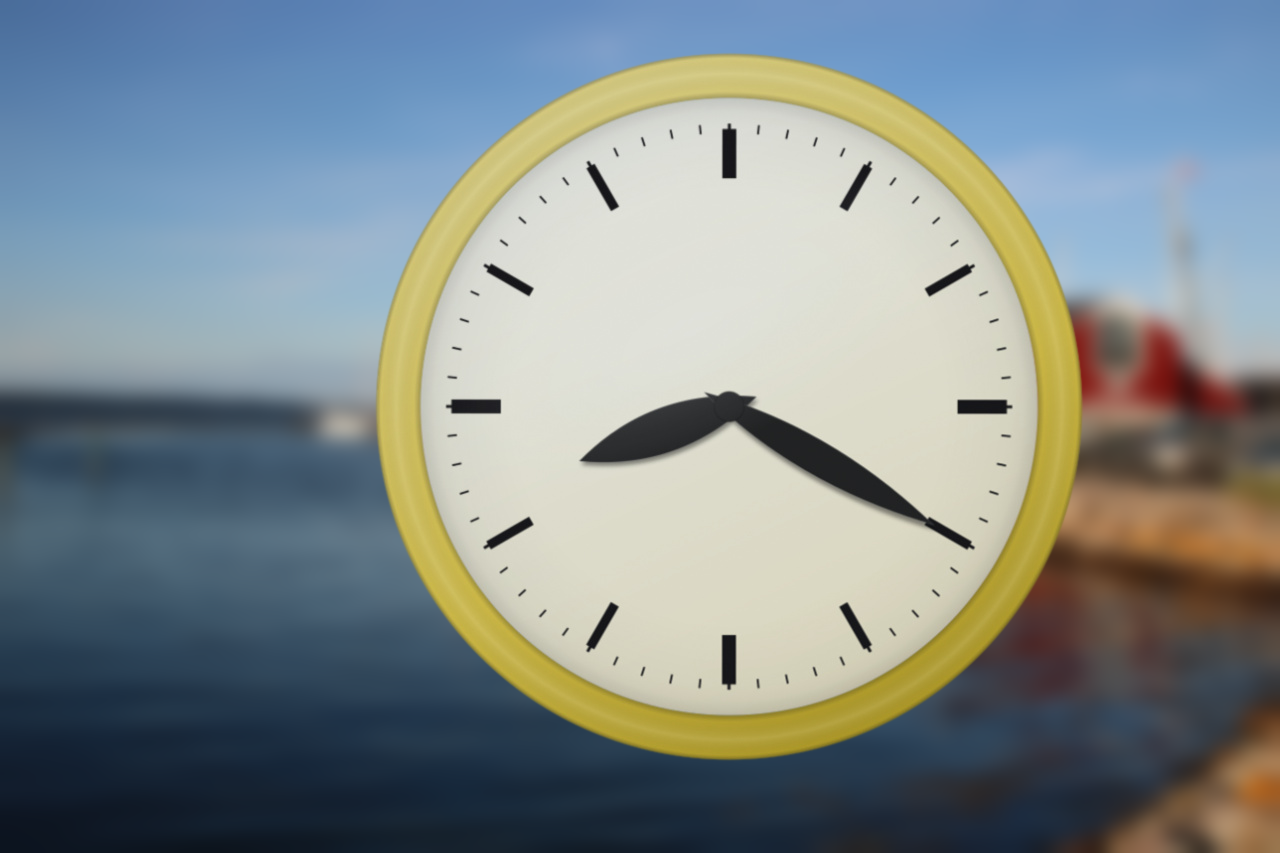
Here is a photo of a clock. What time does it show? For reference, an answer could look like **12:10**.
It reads **8:20**
